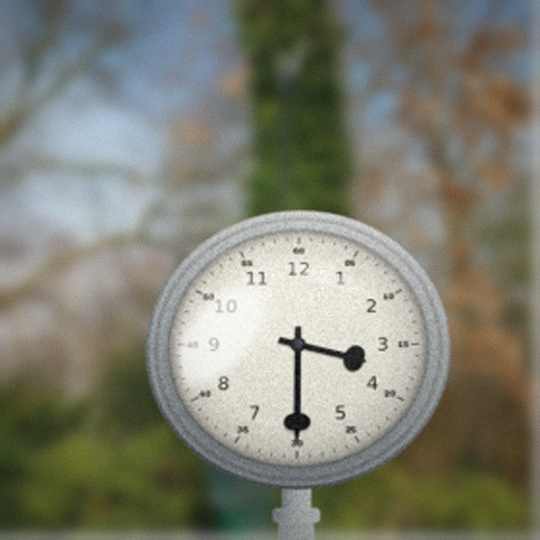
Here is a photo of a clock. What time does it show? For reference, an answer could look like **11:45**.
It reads **3:30**
